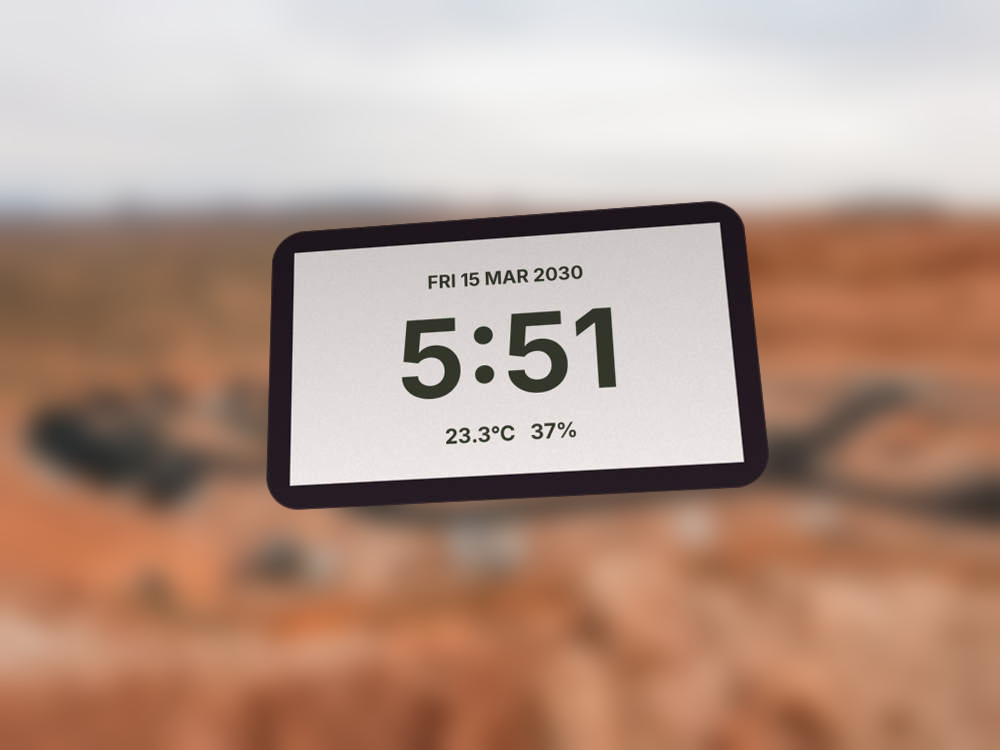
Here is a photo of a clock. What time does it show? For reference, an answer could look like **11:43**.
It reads **5:51**
